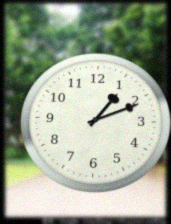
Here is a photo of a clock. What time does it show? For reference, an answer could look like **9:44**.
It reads **1:11**
